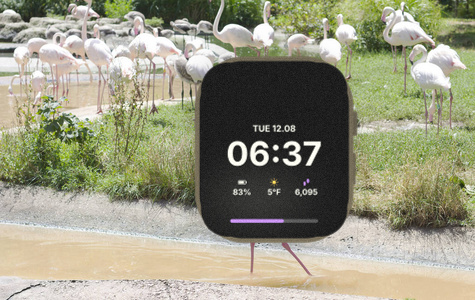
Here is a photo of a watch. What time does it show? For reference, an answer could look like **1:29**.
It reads **6:37**
